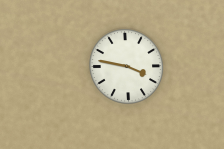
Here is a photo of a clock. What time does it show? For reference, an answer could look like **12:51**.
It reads **3:47**
